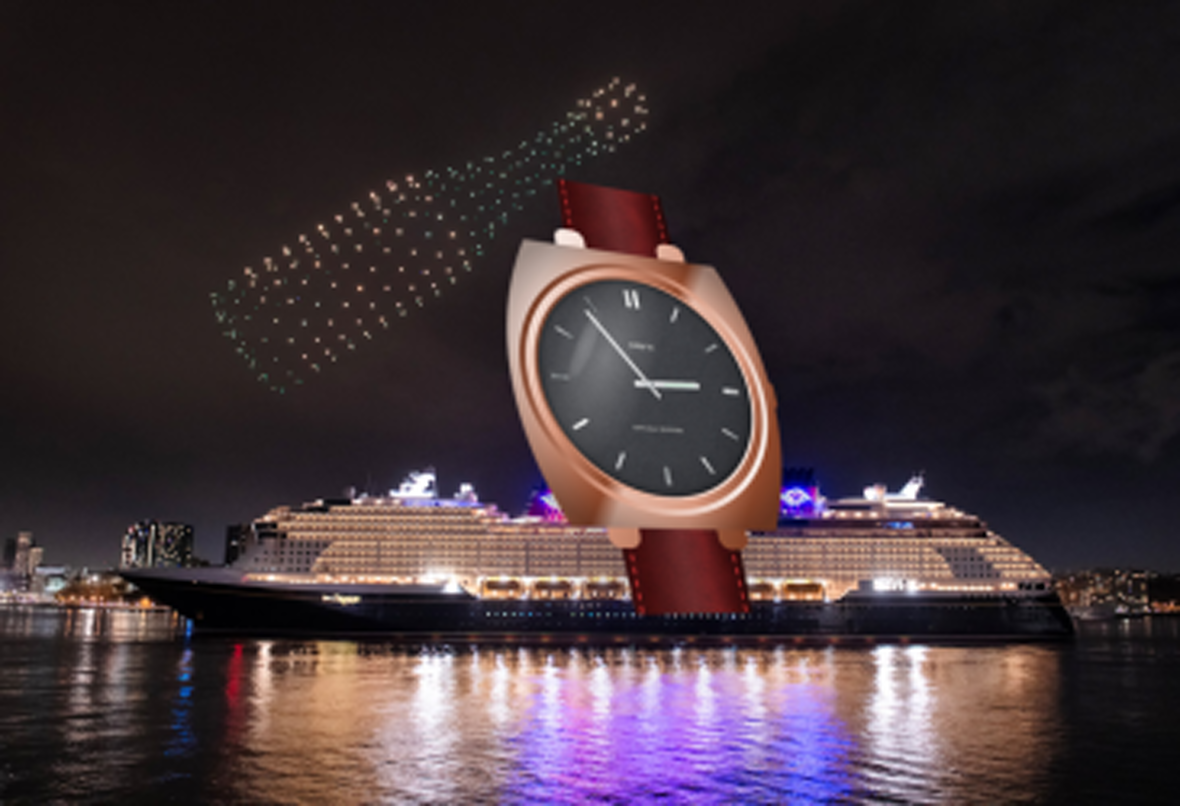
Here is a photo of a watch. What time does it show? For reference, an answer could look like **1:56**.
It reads **2:54**
